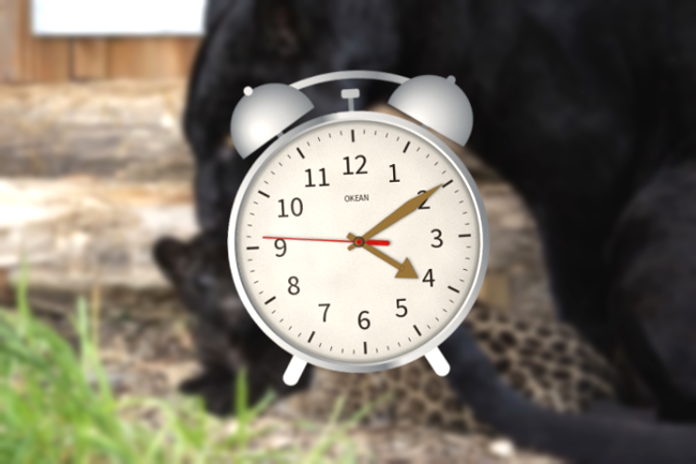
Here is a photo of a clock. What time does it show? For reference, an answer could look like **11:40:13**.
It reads **4:09:46**
